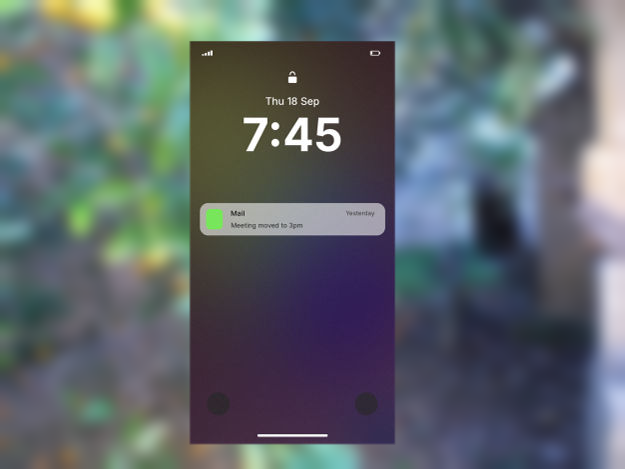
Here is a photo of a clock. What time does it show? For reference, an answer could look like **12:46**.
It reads **7:45**
